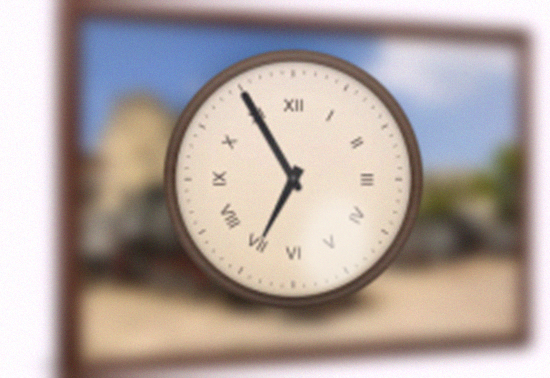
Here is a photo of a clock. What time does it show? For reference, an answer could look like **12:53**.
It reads **6:55**
